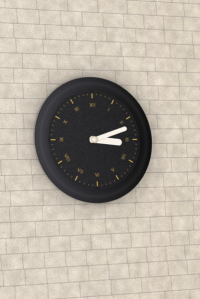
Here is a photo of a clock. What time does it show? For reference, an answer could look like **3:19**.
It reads **3:12**
